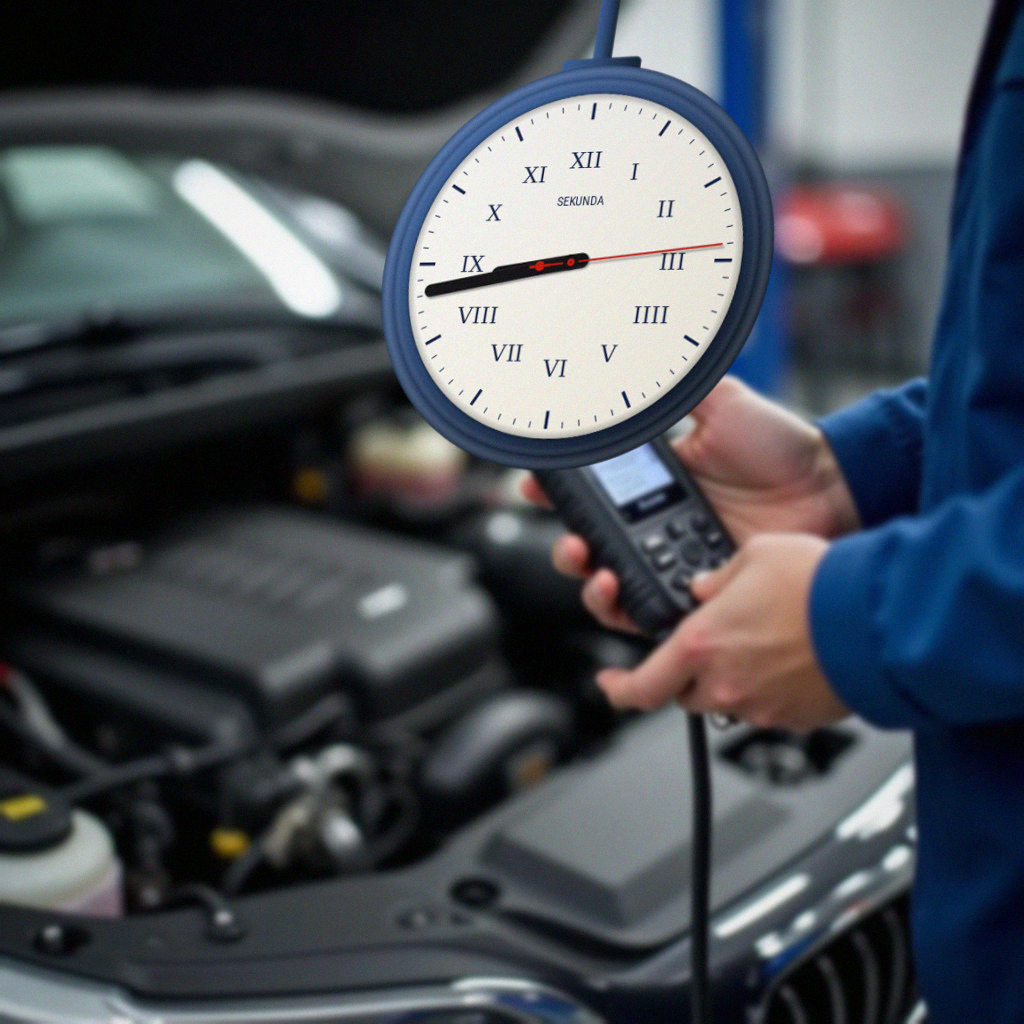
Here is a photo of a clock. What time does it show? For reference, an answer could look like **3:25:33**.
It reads **8:43:14**
